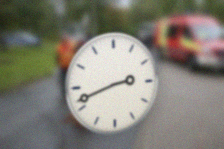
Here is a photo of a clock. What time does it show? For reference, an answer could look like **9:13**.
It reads **2:42**
